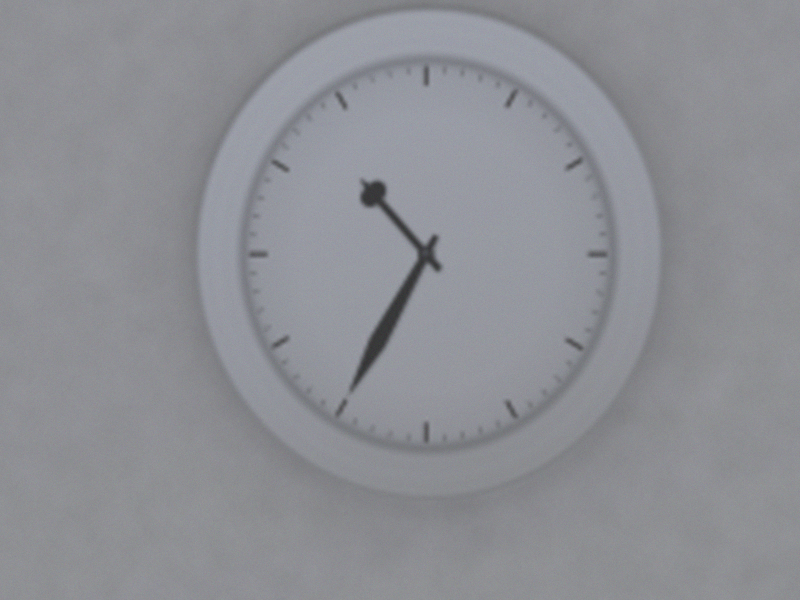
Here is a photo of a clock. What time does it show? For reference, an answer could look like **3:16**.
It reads **10:35**
